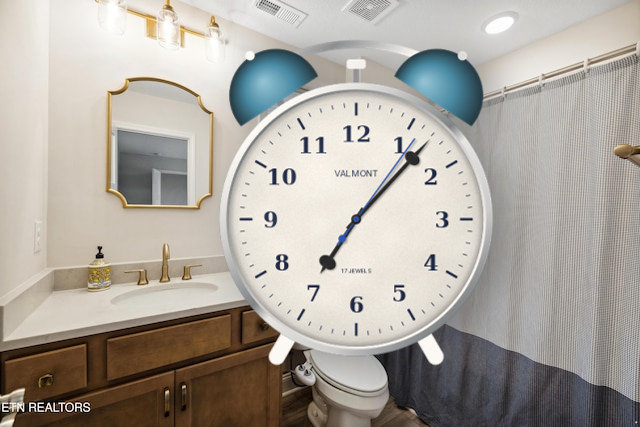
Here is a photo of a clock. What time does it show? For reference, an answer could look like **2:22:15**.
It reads **7:07:06**
